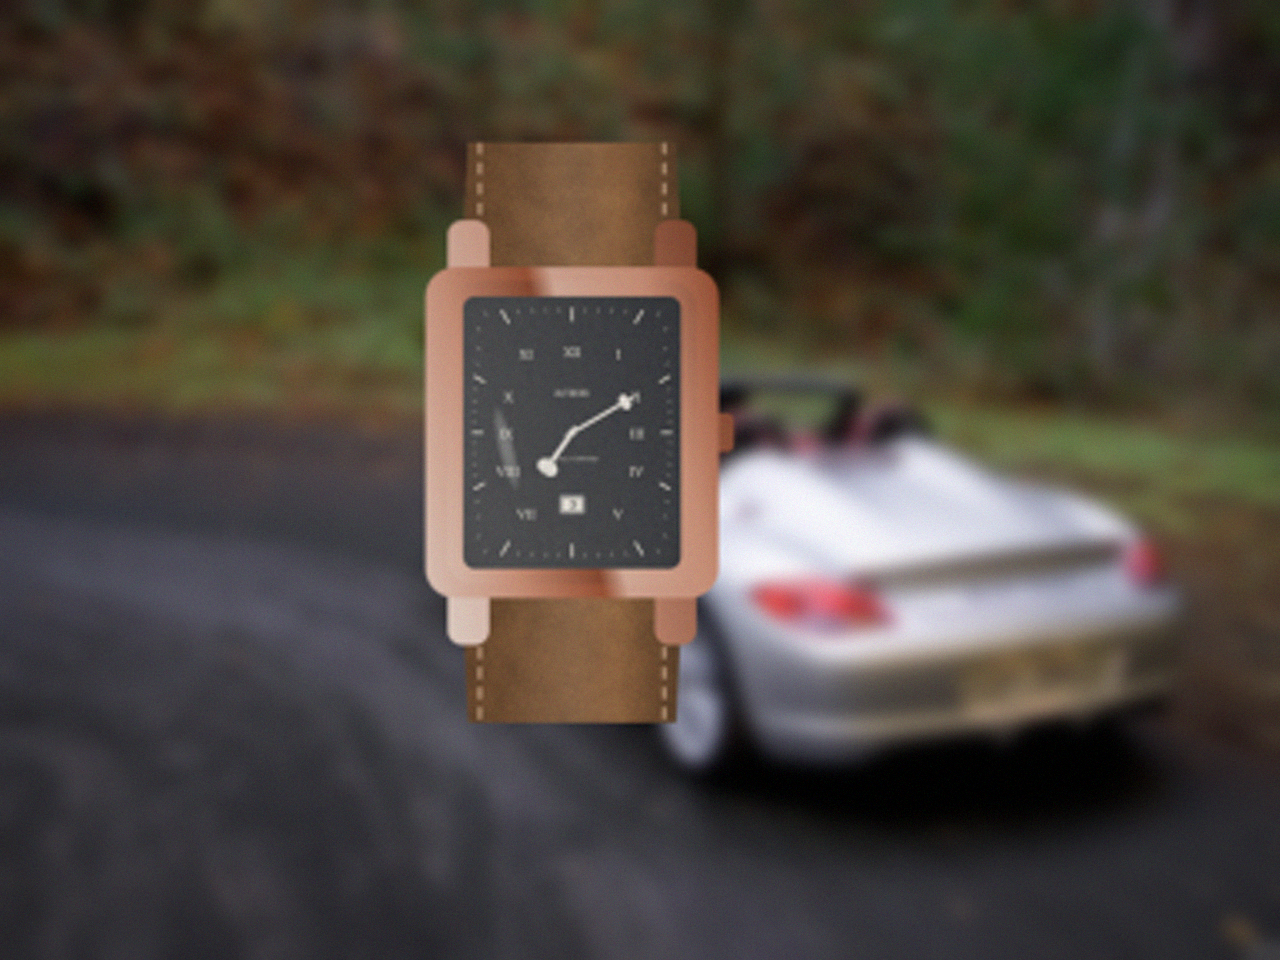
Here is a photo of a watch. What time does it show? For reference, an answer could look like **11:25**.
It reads **7:10**
